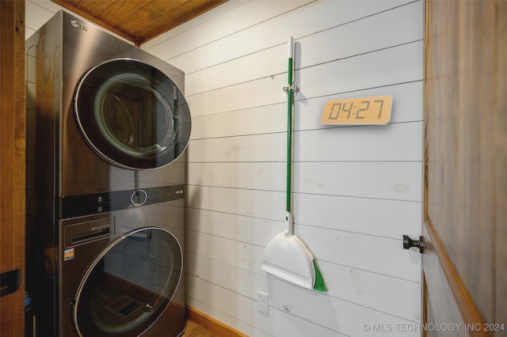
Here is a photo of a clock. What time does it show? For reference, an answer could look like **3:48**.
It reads **4:27**
